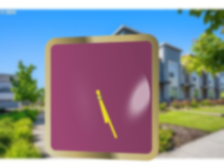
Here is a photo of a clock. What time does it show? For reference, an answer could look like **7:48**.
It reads **5:26**
